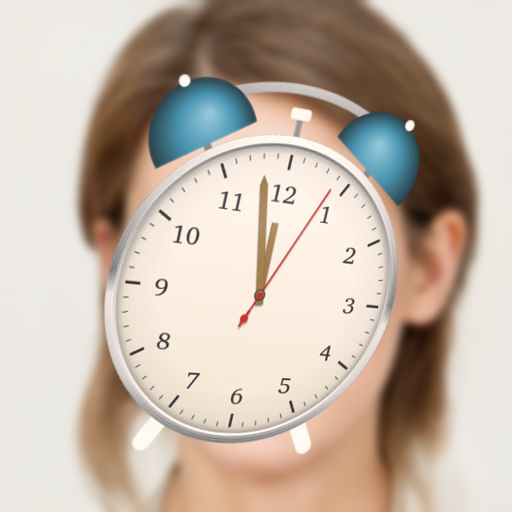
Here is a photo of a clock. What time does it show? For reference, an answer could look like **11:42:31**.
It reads **11:58:04**
